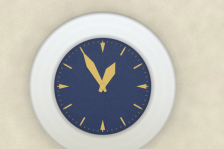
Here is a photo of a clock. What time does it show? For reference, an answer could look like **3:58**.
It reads **12:55**
